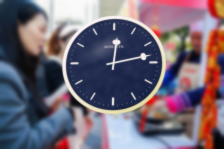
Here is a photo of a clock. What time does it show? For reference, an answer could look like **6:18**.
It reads **12:13**
